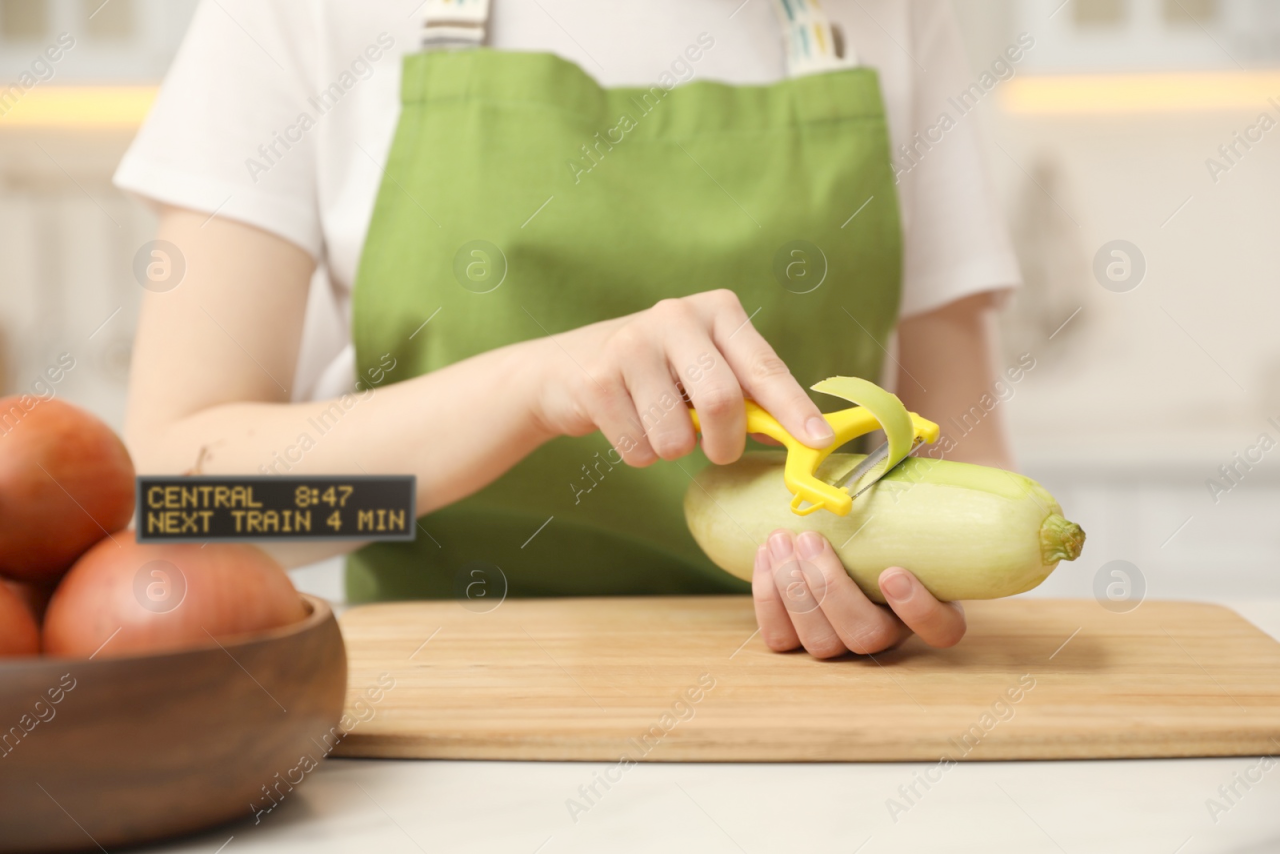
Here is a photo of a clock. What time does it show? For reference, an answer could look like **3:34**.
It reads **8:47**
